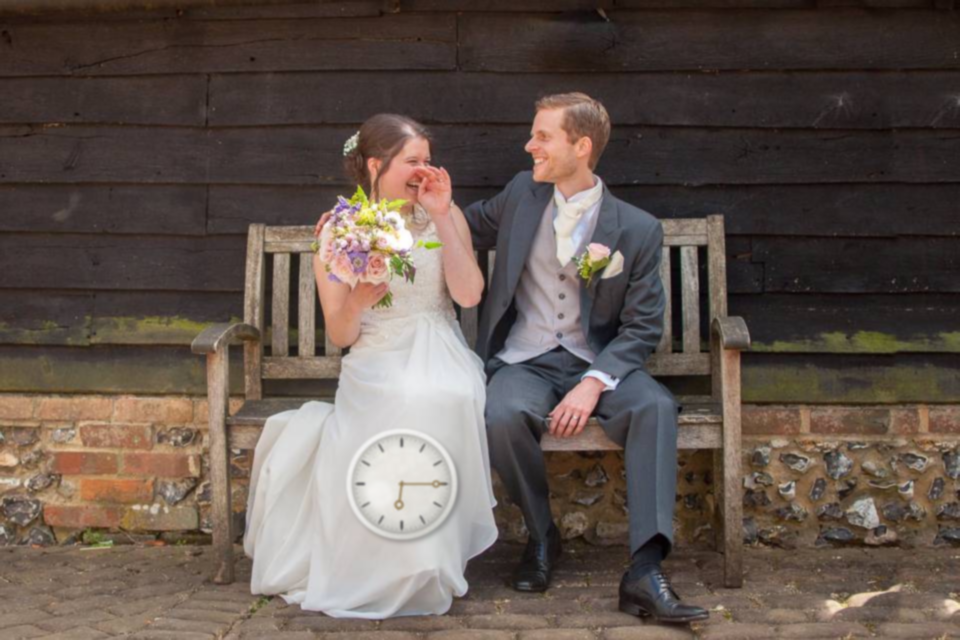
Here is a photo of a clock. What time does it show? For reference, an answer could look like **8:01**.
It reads **6:15**
